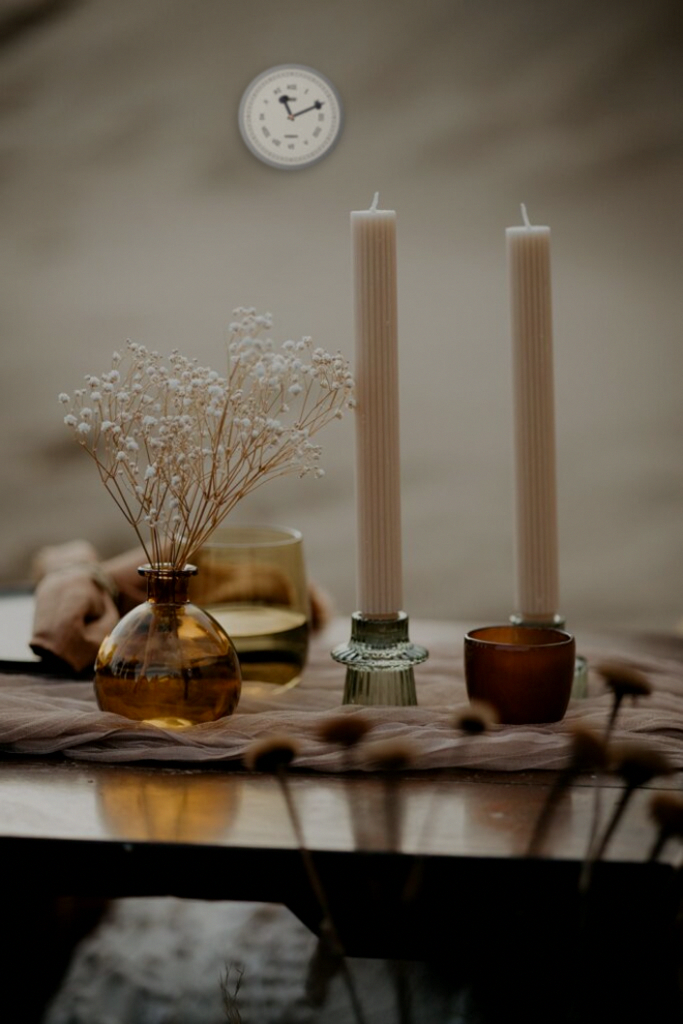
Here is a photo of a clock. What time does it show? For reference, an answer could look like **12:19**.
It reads **11:11**
